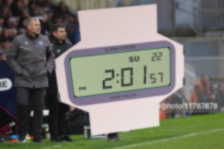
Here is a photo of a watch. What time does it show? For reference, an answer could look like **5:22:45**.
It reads **2:01:57**
